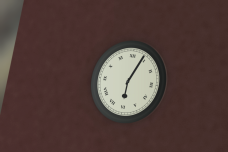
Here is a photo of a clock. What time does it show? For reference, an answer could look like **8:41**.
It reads **6:04**
